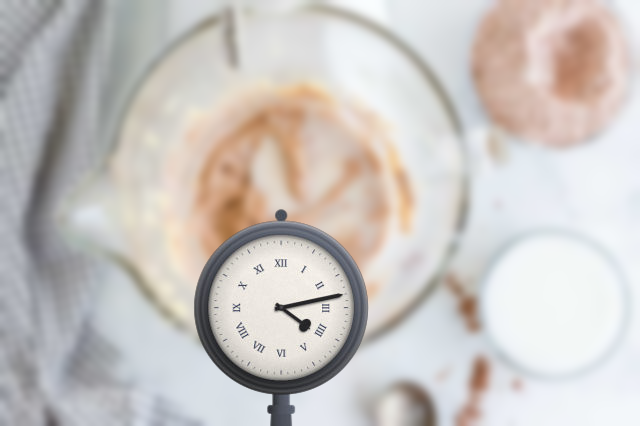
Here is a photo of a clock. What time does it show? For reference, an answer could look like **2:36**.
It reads **4:13**
